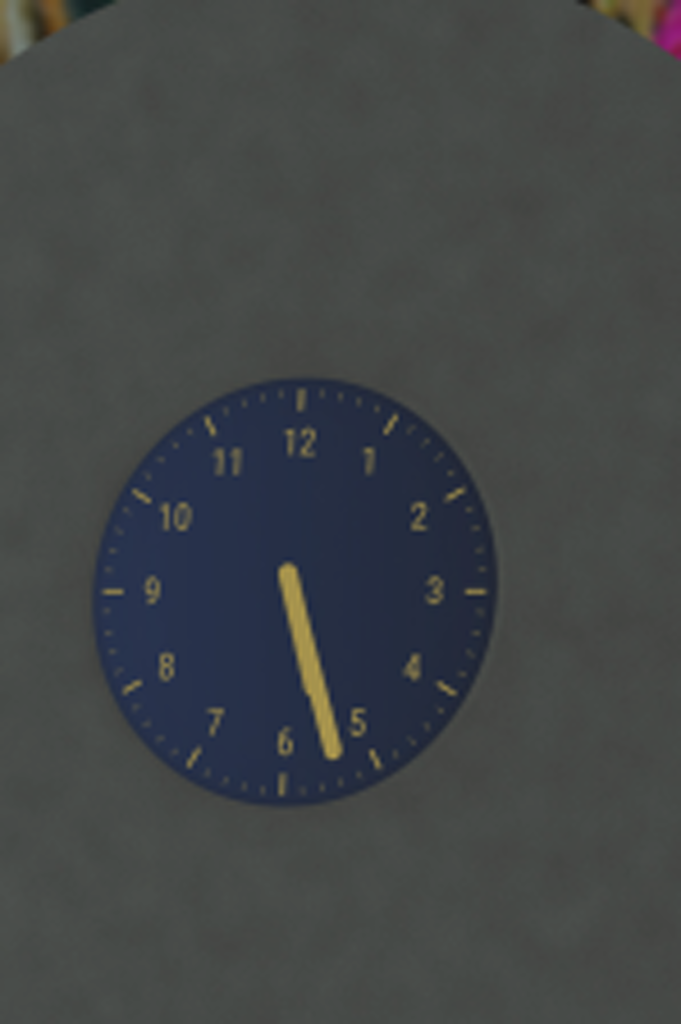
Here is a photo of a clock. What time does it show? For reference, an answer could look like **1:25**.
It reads **5:27**
